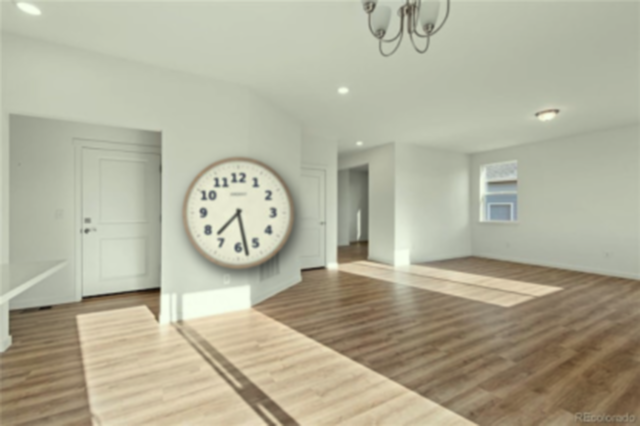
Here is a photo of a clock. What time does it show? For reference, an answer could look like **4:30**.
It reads **7:28**
